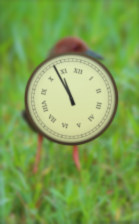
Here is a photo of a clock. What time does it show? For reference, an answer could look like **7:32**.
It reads **10:53**
